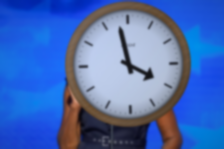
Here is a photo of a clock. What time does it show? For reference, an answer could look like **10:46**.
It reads **3:58**
